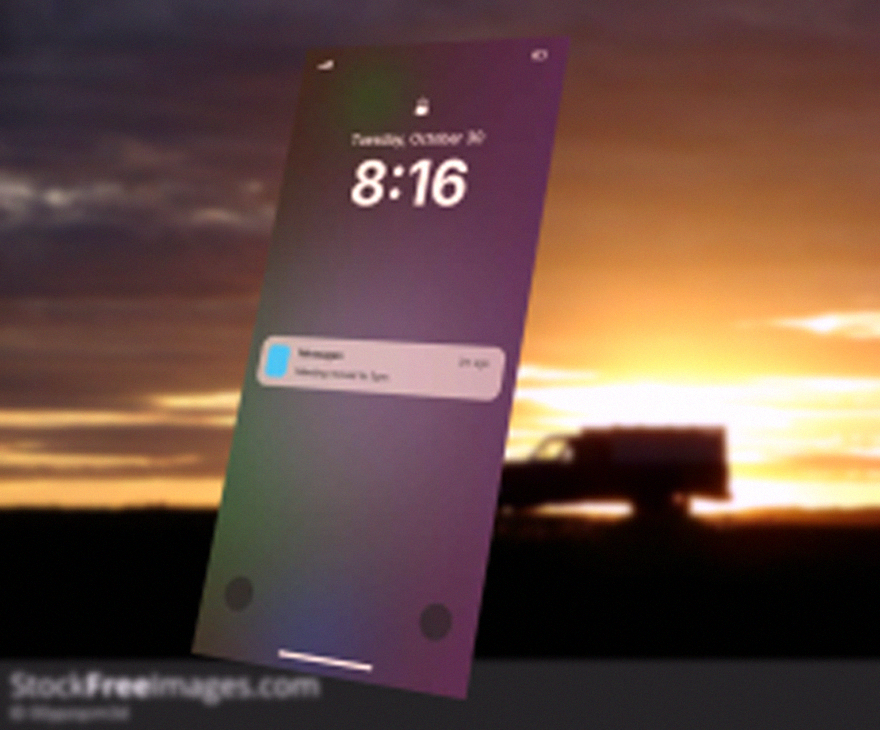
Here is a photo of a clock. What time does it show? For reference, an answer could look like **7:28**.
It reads **8:16**
